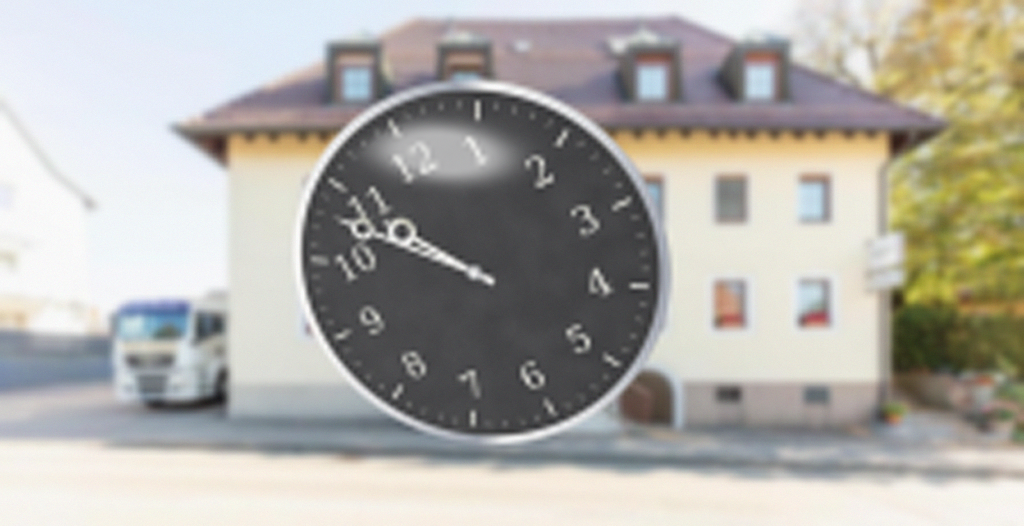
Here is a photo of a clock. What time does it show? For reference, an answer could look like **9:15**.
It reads **10:53**
